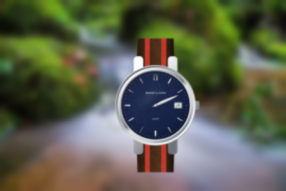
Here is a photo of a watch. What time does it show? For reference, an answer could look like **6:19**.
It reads **2:11**
